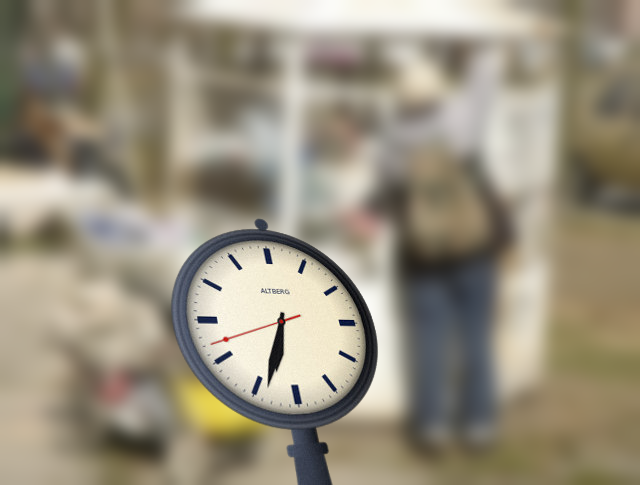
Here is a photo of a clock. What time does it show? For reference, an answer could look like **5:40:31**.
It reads **6:33:42**
